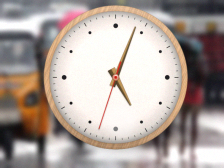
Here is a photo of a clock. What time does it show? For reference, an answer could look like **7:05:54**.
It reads **5:03:33**
